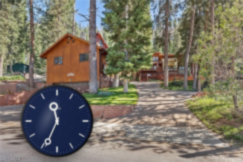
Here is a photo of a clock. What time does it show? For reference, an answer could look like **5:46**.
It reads **11:34**
